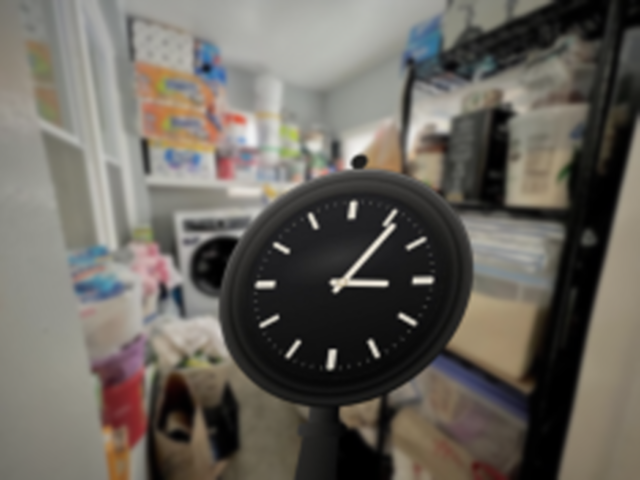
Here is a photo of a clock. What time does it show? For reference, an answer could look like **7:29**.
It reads **3:06**
